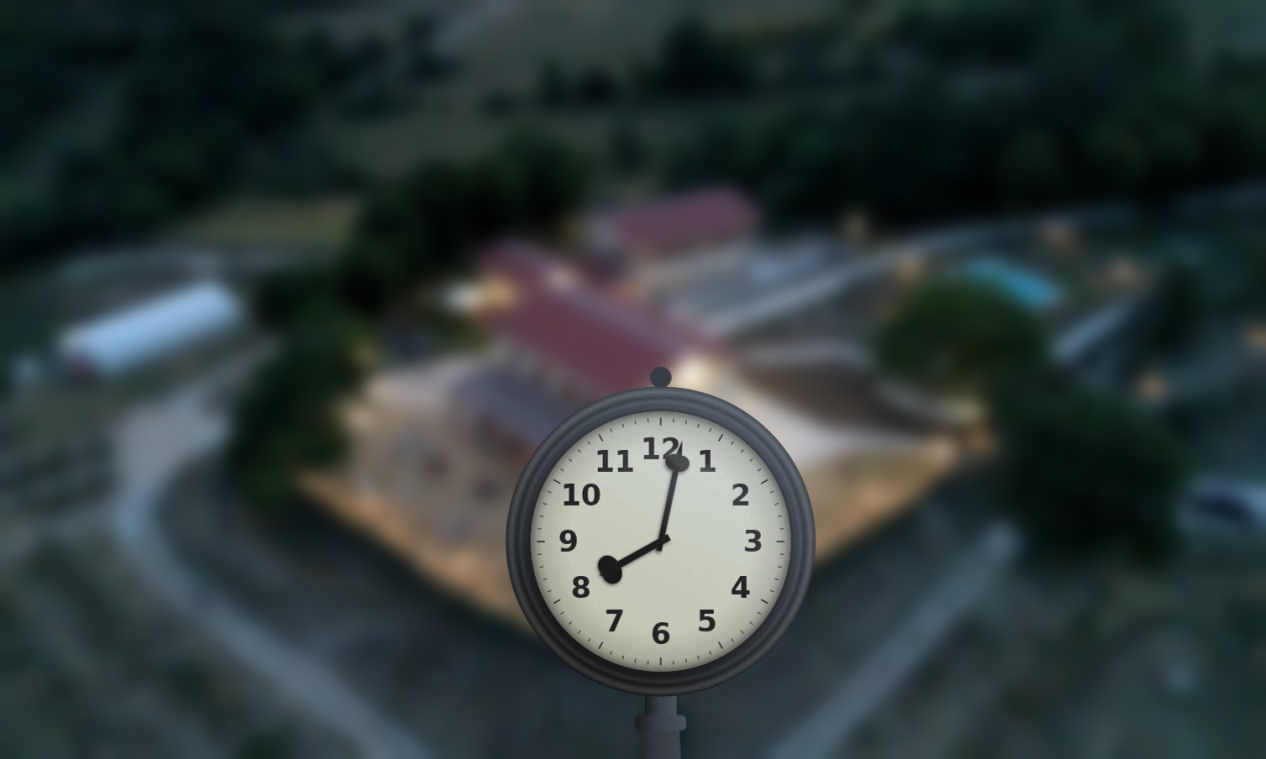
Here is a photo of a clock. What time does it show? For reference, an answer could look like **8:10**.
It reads **8:02**
